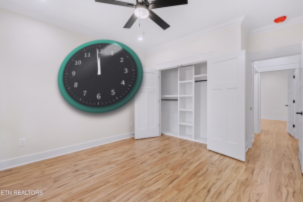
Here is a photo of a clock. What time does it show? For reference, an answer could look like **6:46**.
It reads **11:59**
